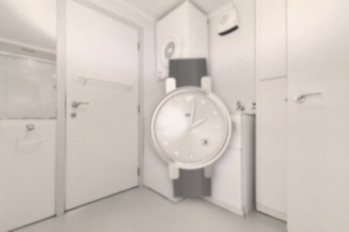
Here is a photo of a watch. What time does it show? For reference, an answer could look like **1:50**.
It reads **2:02**
